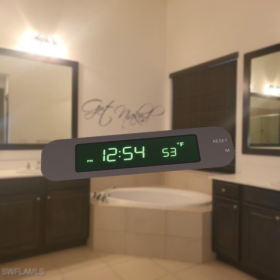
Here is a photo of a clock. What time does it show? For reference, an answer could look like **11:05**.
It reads **12:54**
